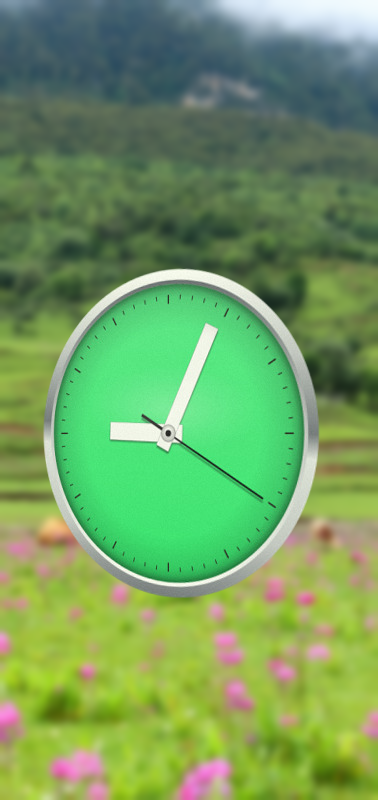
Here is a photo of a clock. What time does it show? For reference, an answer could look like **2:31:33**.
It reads **9:04:20**
